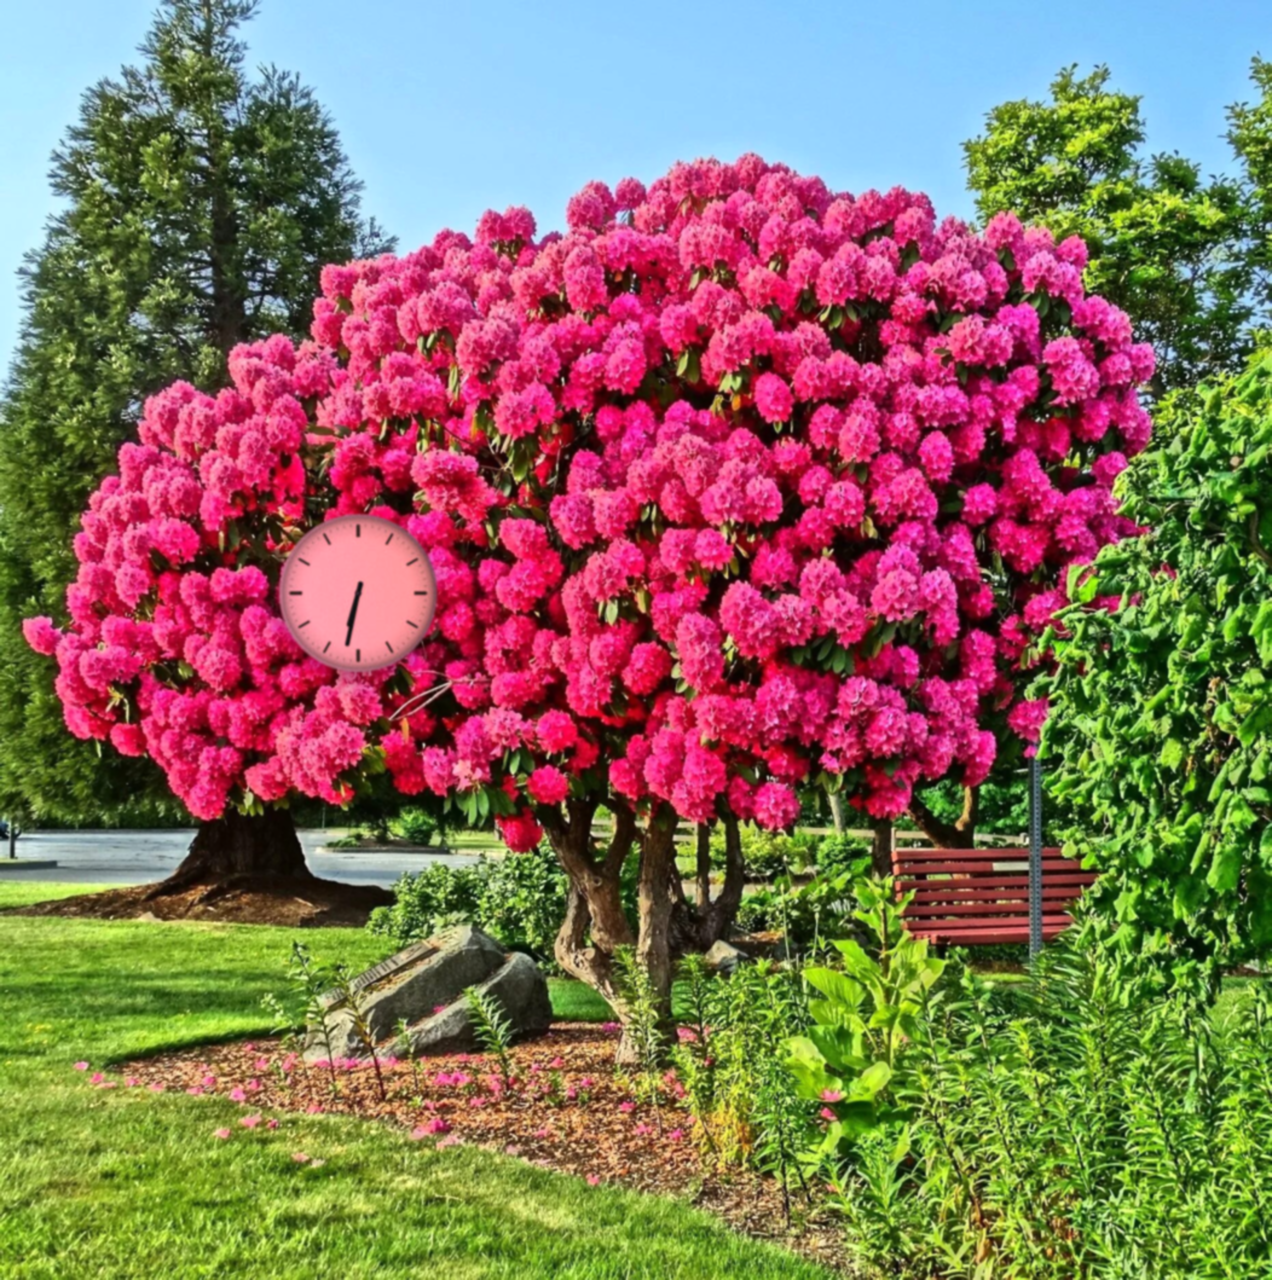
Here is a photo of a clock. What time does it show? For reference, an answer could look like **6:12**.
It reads **6:32**
